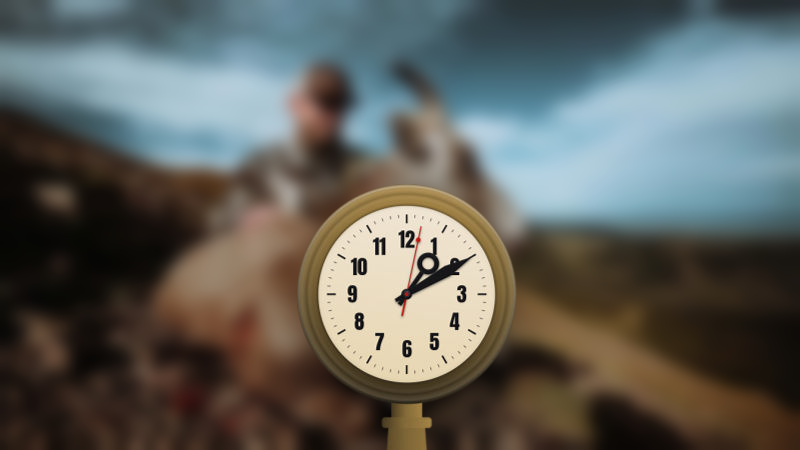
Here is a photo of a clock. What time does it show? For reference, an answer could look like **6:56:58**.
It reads **1:10:02**
